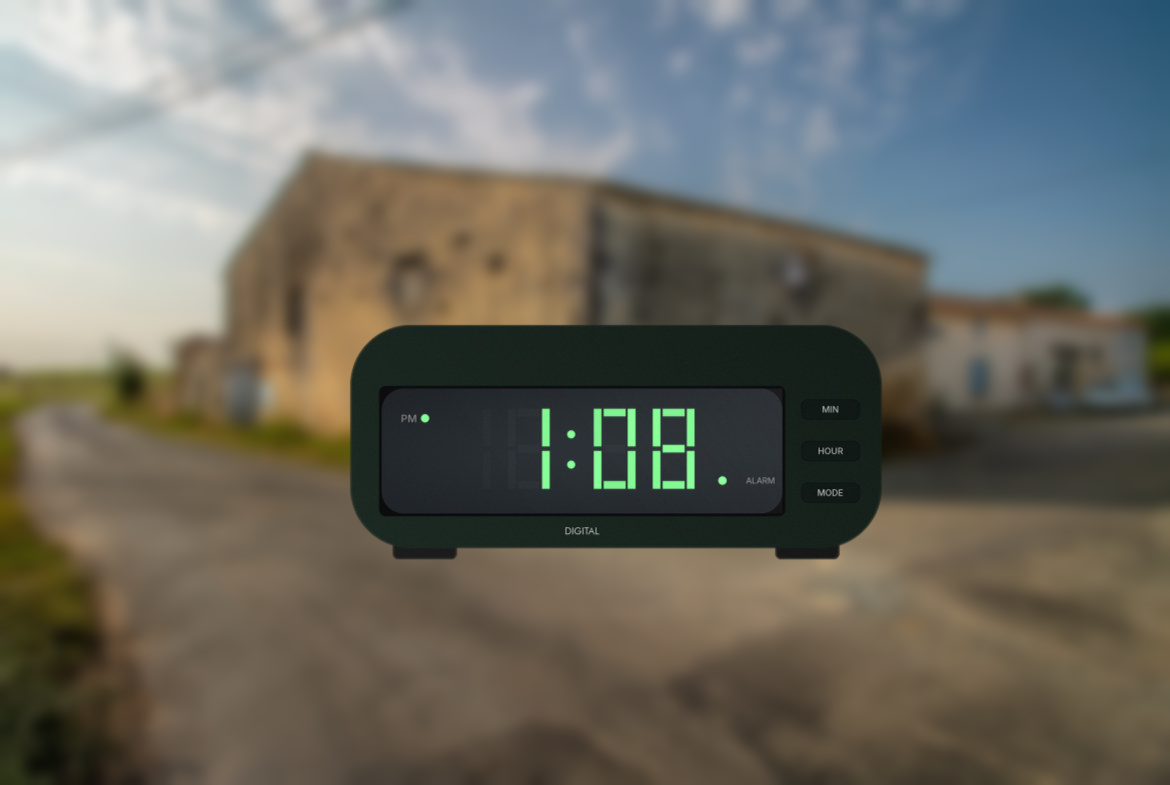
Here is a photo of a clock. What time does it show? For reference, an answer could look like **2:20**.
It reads **1:08**
